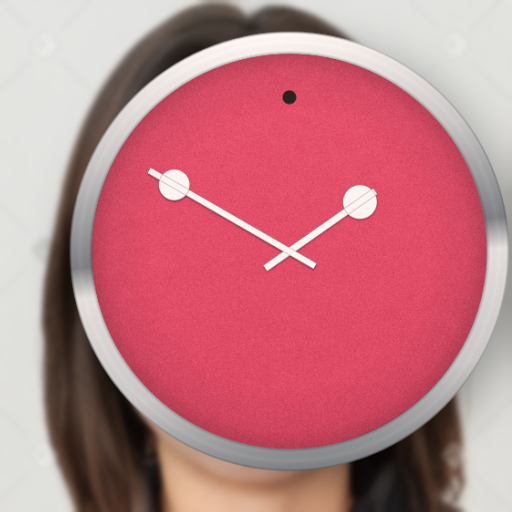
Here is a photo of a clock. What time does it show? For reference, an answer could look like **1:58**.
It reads **1:50**
